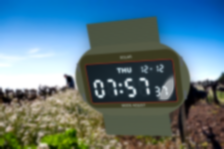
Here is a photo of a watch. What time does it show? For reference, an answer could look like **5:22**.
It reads **7:57**
